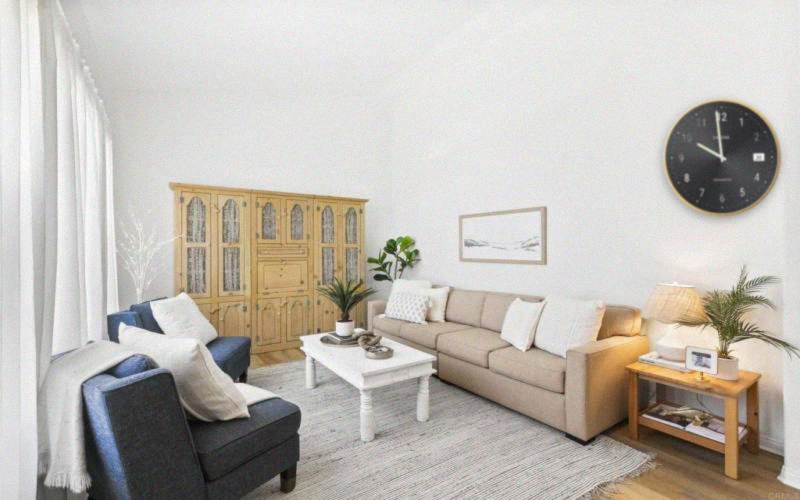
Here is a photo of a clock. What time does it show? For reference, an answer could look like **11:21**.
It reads **9:59**
